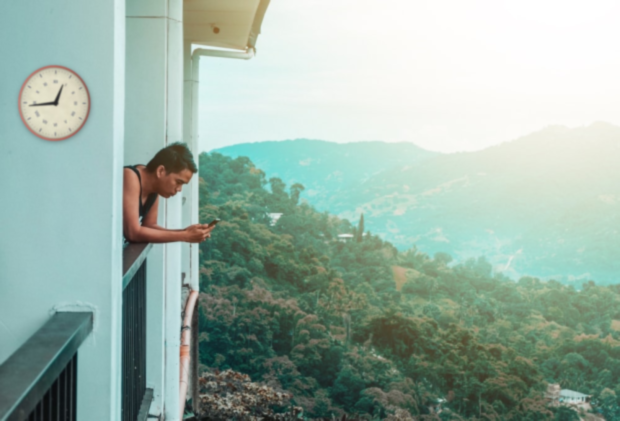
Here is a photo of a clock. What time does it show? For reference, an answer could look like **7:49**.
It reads **12:44**
